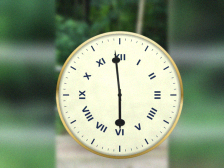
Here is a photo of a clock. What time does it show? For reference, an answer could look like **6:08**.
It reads **5:59**
